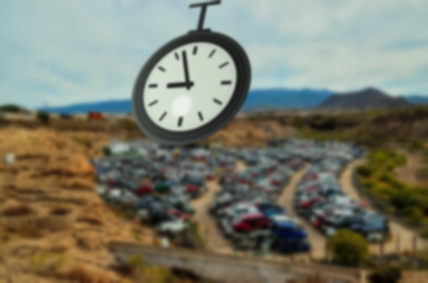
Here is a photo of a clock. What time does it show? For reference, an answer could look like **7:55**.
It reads **8:57**
